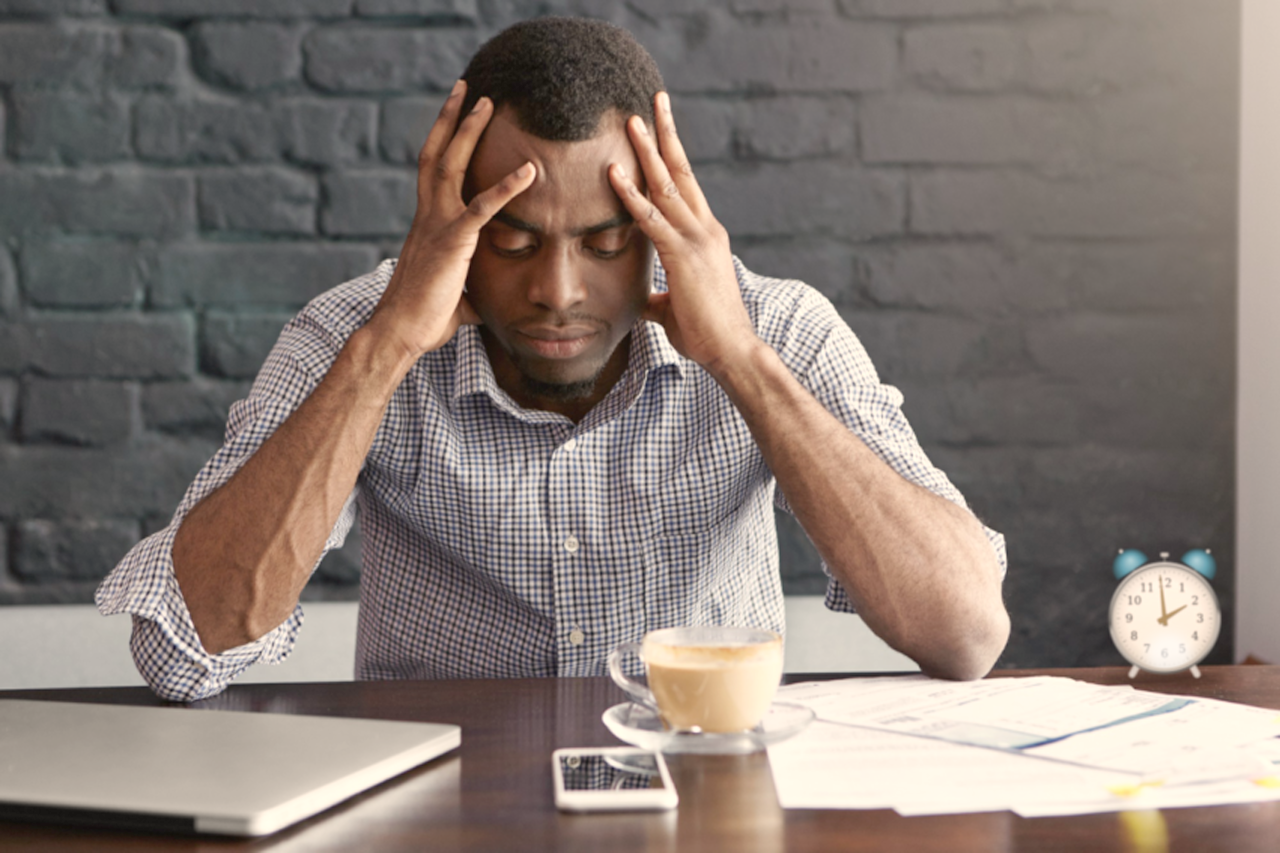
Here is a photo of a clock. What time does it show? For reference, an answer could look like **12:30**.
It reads **1:59**
